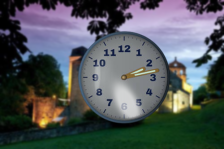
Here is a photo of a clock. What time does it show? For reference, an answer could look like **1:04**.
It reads **2:13**
